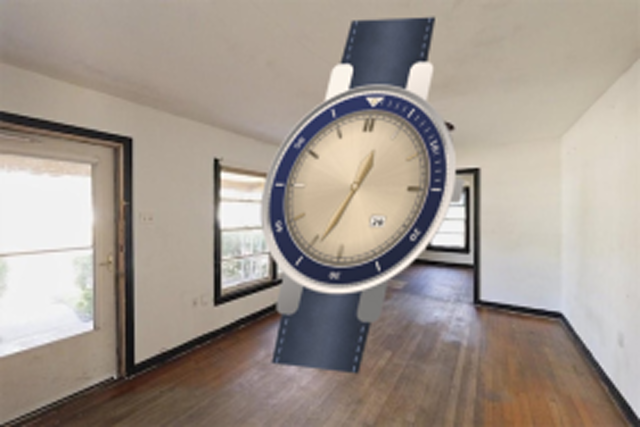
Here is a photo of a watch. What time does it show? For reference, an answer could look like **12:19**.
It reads **12:34**
